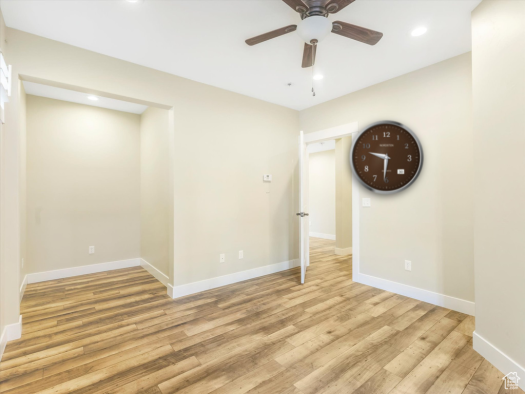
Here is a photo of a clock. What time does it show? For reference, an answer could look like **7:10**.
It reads **9:31**
